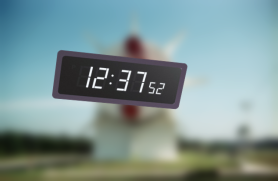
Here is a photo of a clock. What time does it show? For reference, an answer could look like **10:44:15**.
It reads **12:37:52**
